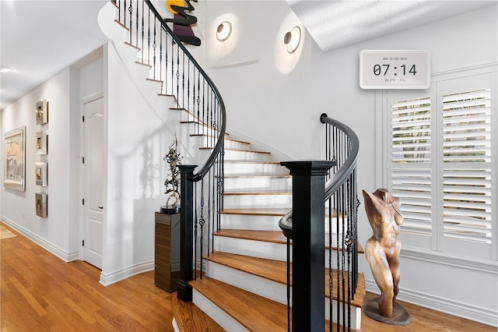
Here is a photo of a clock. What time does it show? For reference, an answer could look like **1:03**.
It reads **7:14**
